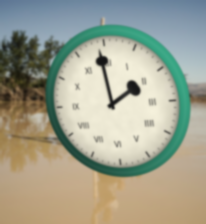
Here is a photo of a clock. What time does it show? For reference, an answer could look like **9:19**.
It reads **1:59**
